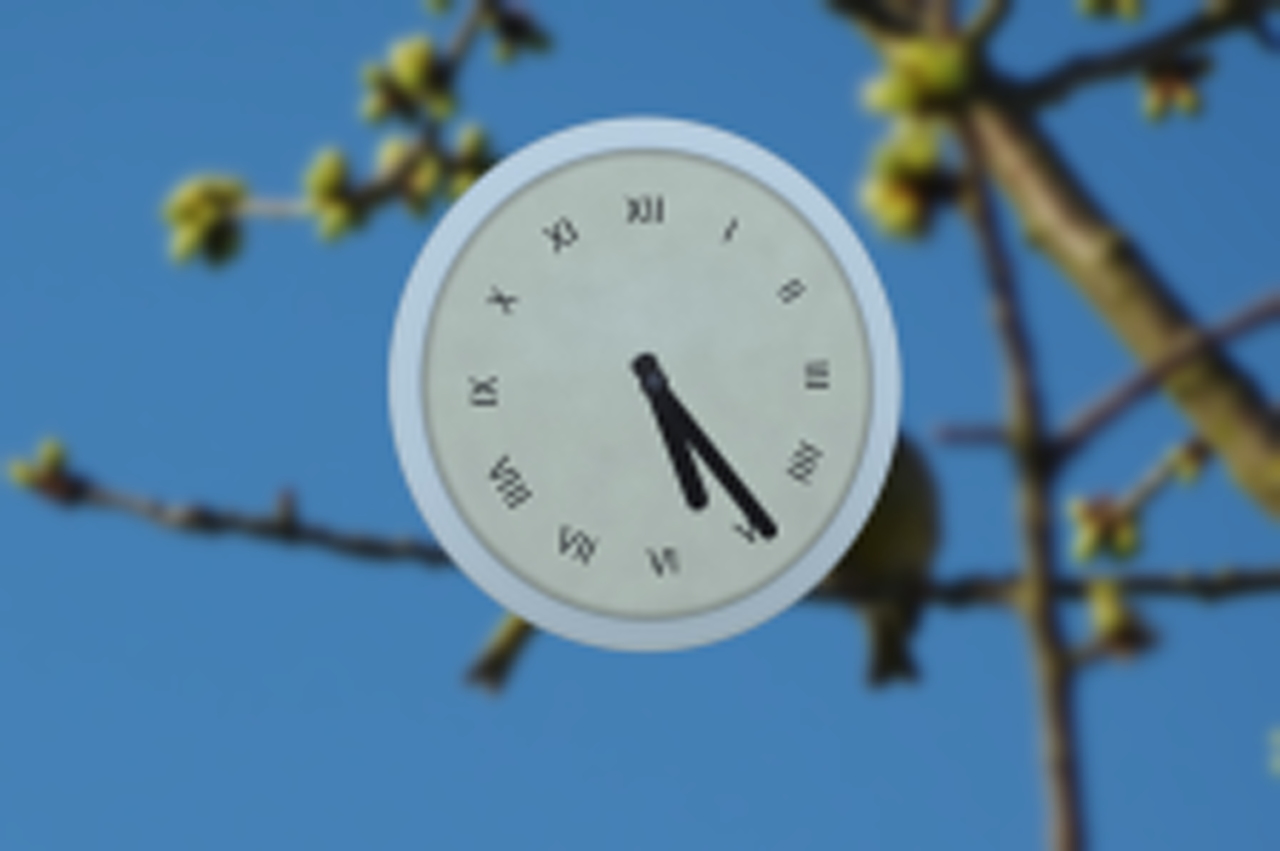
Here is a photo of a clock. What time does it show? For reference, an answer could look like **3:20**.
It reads **5:24**
